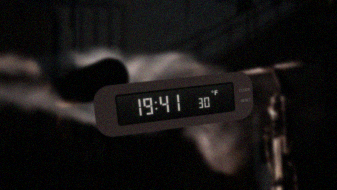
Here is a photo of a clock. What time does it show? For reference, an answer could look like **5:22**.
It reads **19:41**
